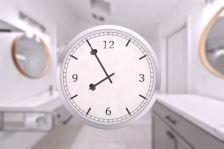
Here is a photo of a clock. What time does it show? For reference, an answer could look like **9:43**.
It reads **7:55**
